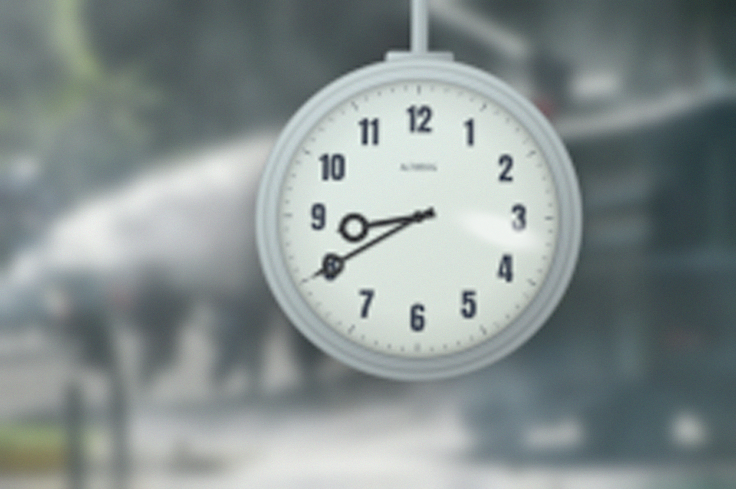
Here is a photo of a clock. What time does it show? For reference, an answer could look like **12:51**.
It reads **8:40**
